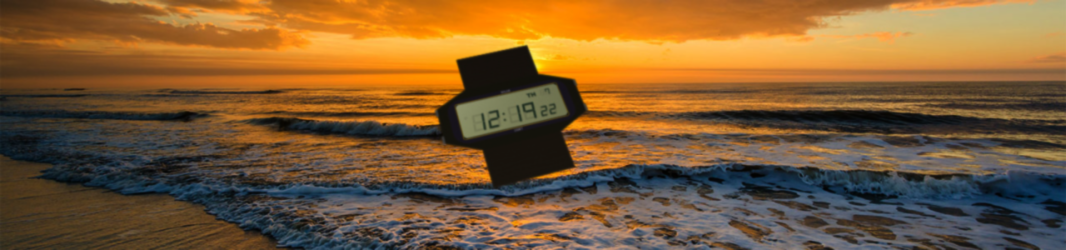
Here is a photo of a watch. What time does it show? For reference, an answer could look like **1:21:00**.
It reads **12:19:22**
